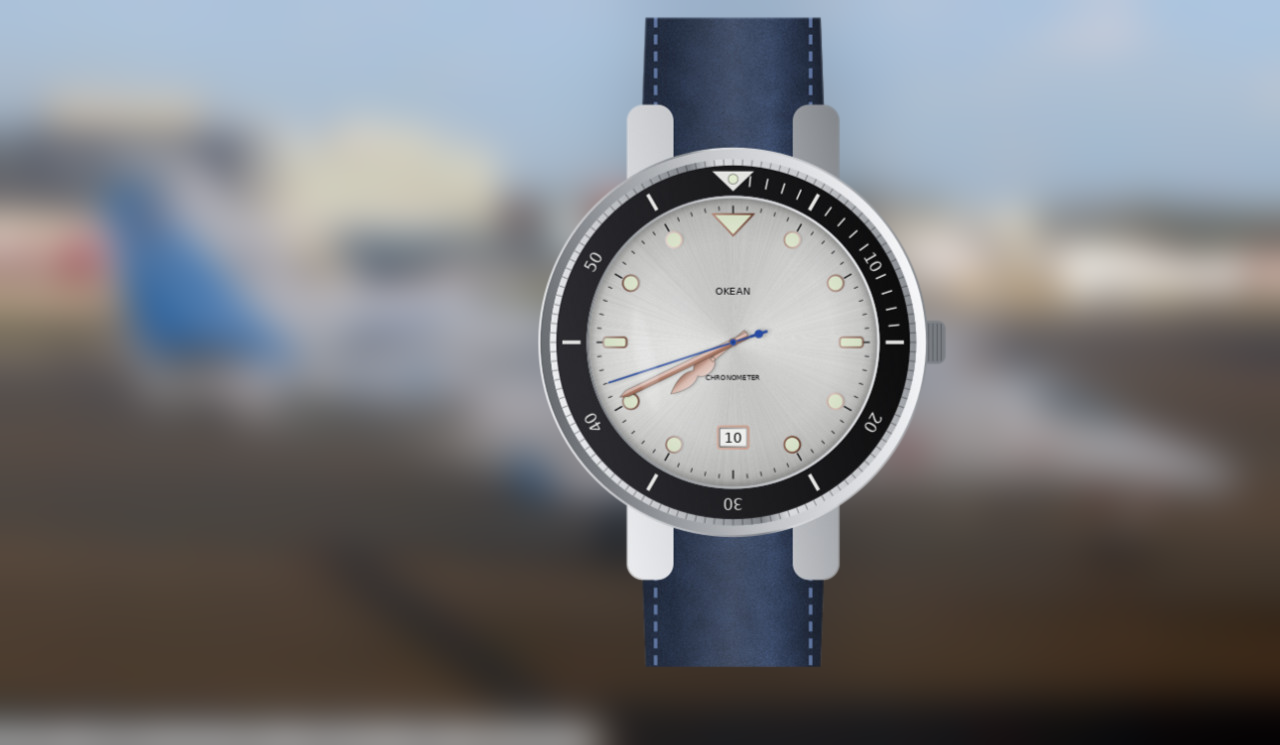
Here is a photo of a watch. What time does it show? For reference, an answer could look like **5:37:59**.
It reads **7:40:42**
